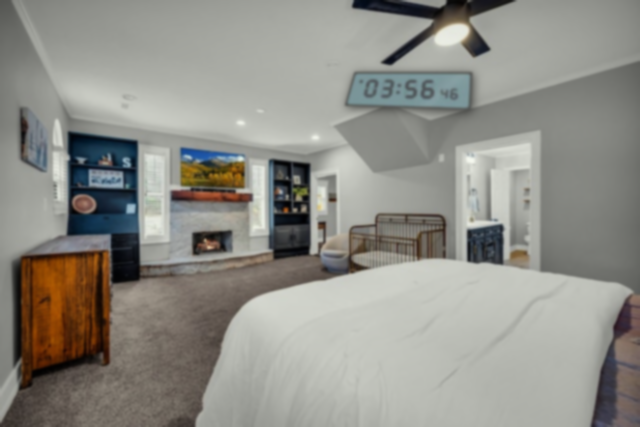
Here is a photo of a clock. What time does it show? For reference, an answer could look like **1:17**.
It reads **3:56**
